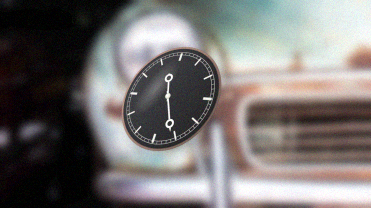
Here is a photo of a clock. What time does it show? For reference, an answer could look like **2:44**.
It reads **11:26**
